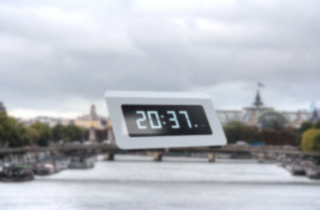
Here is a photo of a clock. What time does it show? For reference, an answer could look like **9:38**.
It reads **20:37**
